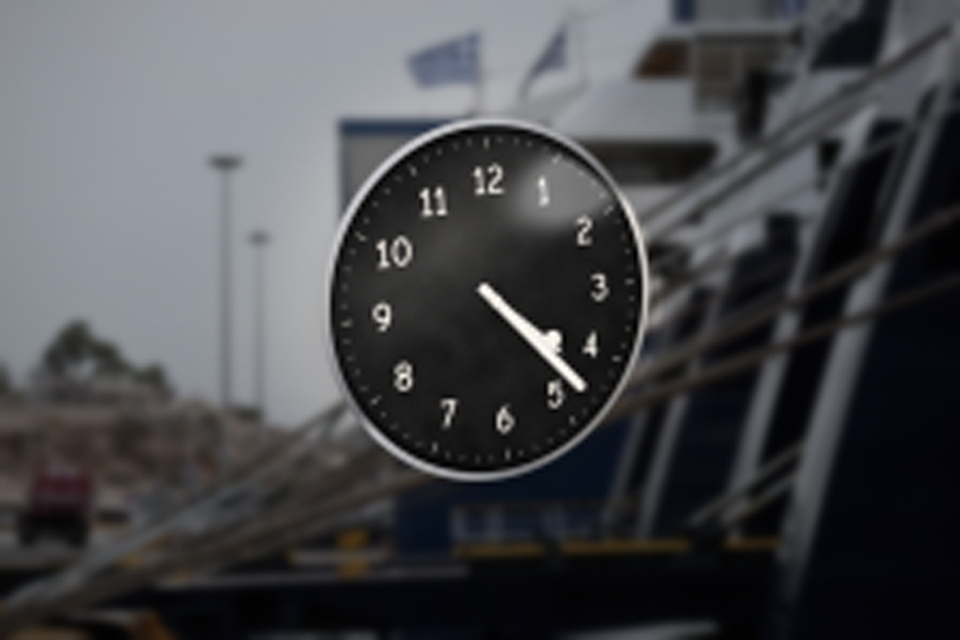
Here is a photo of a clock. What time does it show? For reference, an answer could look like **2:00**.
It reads **4:23**
